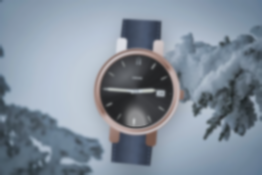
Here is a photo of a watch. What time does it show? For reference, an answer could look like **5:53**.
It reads **2:45**
